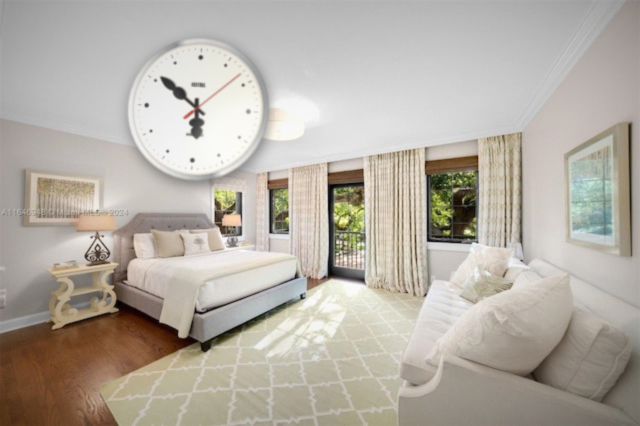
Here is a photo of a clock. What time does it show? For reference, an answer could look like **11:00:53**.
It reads **5:51:08**
